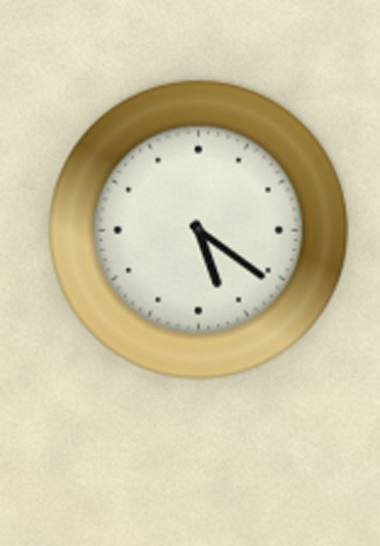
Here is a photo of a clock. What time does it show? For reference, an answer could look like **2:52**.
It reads **5:21**
